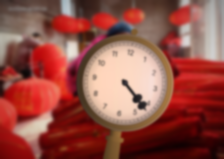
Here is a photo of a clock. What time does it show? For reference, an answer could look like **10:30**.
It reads **4:22**
